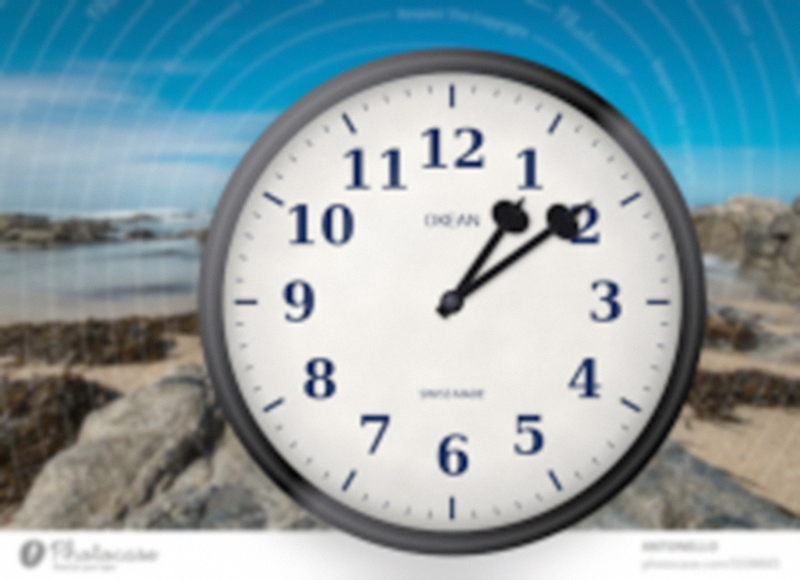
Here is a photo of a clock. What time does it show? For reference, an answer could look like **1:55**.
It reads **1:09**
